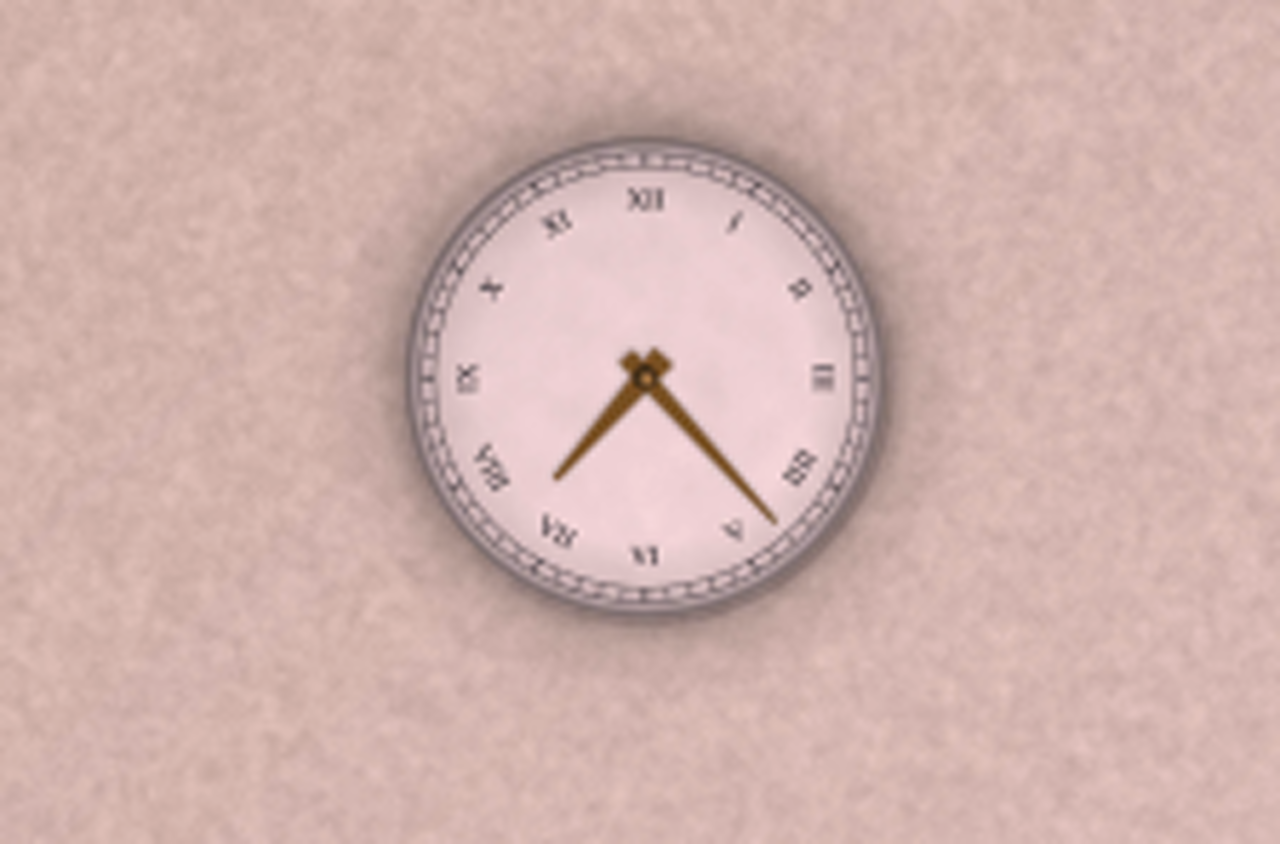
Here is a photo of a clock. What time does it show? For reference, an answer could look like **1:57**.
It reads **7:23**
